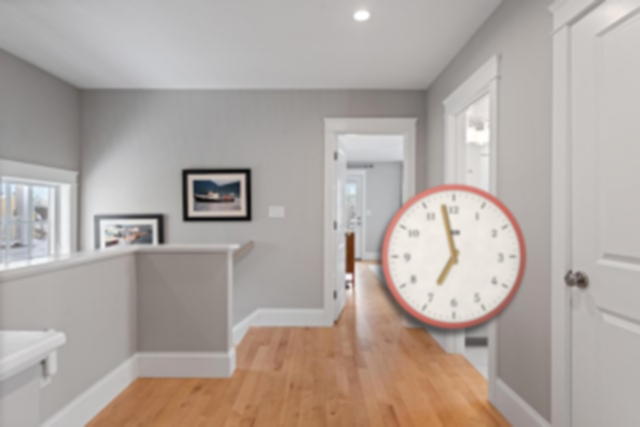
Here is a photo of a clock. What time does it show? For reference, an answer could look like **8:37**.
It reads **6:58**
